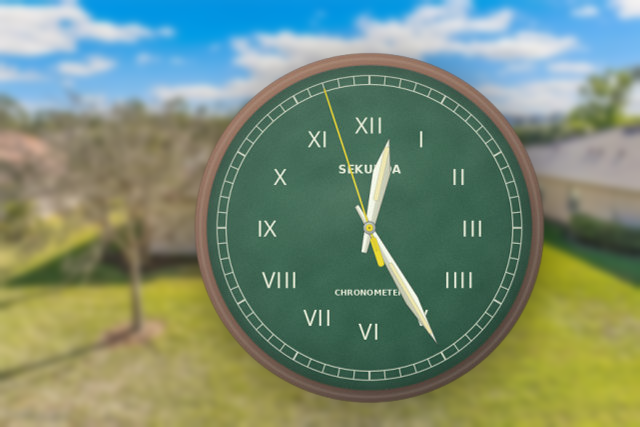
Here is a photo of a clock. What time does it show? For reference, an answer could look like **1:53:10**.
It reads **12:24:57**
